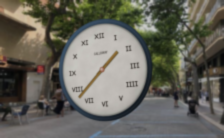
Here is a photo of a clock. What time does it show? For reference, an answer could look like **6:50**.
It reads **1:38**
